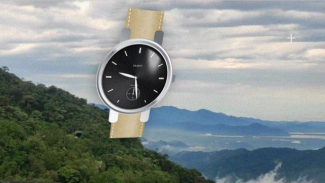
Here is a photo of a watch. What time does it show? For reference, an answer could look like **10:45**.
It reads **9:28**
